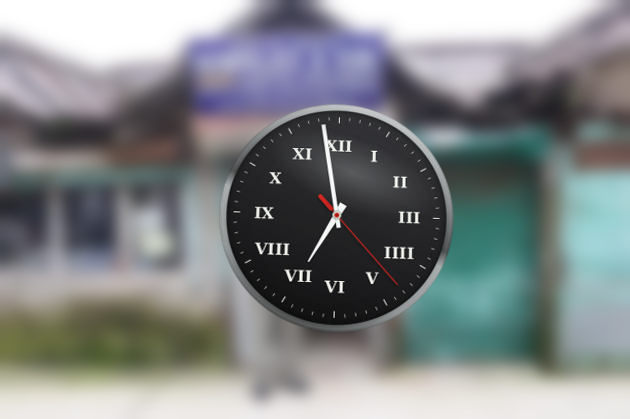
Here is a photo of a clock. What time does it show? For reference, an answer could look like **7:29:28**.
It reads **6:58:23**
